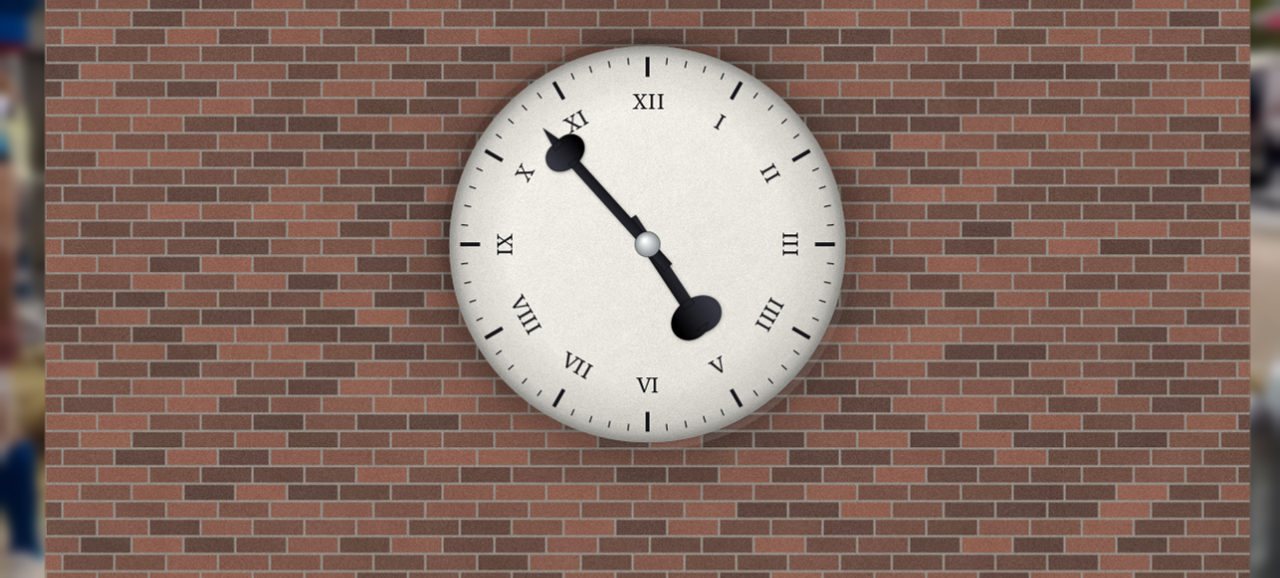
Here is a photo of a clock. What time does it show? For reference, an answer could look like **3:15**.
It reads **4:53**
